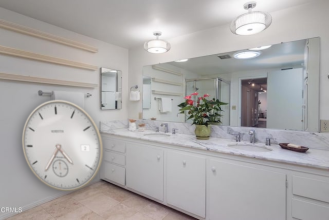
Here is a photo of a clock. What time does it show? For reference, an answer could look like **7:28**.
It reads **4:36**
